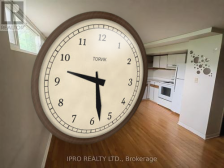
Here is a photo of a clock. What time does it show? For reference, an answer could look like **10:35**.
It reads **9:28**
